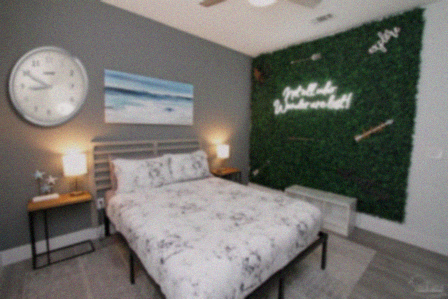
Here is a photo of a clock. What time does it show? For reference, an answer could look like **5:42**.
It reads **8:50**
